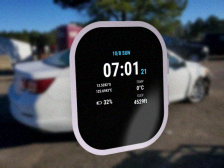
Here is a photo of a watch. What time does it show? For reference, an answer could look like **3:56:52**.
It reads **7:01:21**
